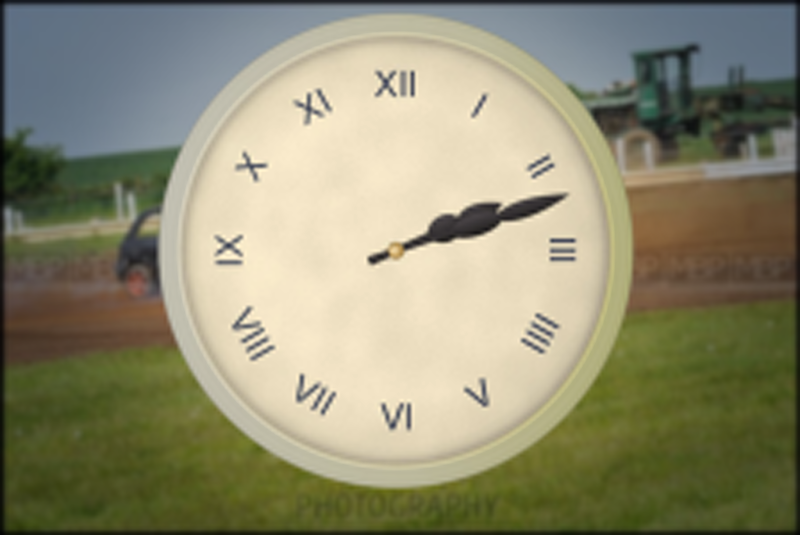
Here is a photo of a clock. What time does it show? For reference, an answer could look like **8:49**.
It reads **2:12**
